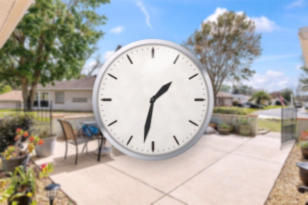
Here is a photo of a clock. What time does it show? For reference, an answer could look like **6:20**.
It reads **1:32**
